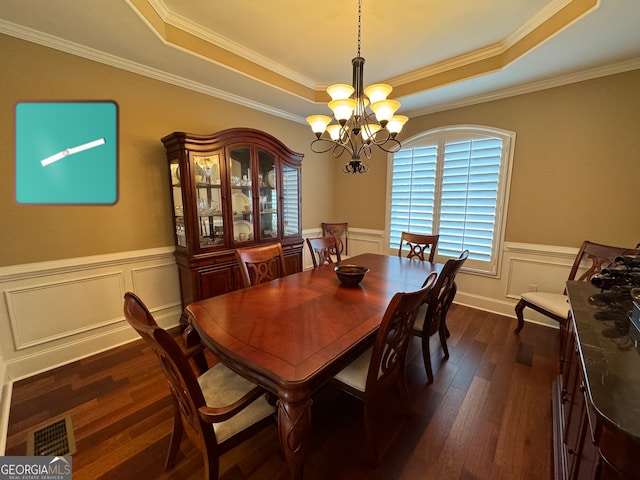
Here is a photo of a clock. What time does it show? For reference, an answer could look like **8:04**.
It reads **8:12**
